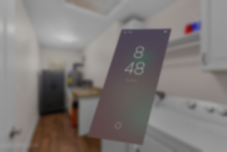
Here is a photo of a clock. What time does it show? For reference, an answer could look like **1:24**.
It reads **8:48**
